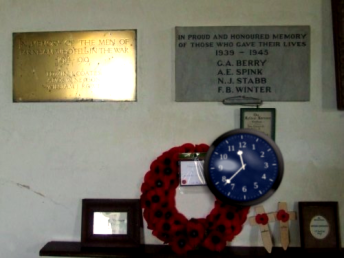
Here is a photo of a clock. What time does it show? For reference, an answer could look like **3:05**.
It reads **11:38**
